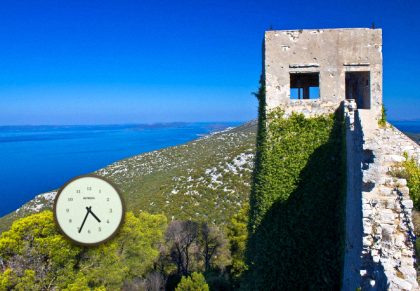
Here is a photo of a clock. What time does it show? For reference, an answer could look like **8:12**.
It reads **4:34**
